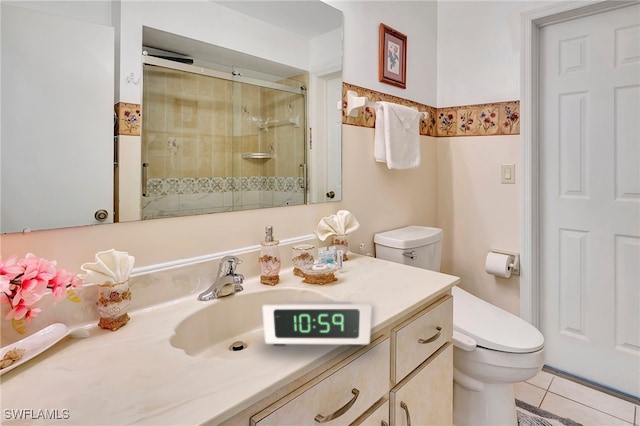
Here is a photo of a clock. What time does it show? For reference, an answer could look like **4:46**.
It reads **10:59**
